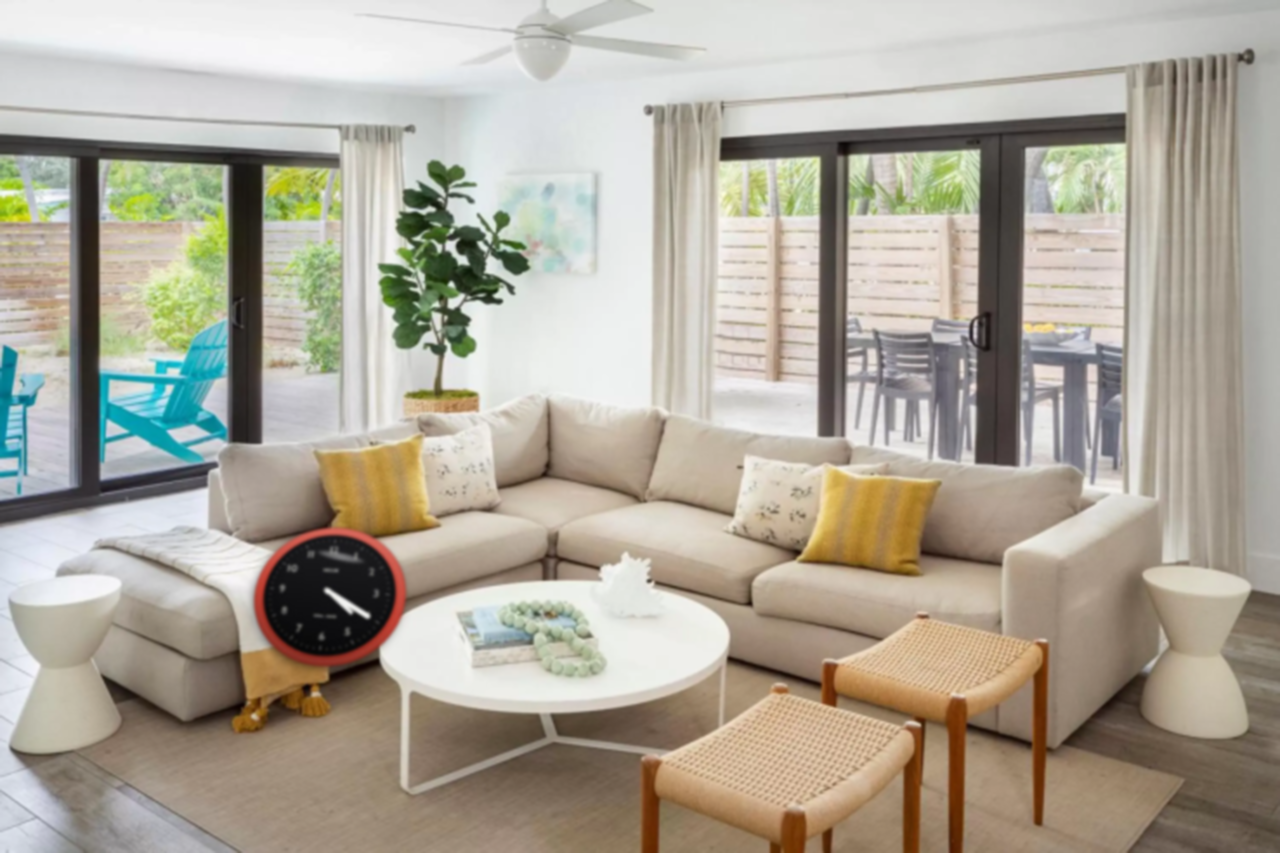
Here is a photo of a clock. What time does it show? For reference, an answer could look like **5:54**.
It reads **4:20**
